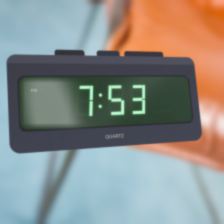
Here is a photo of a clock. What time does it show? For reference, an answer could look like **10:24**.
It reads **7:53**
